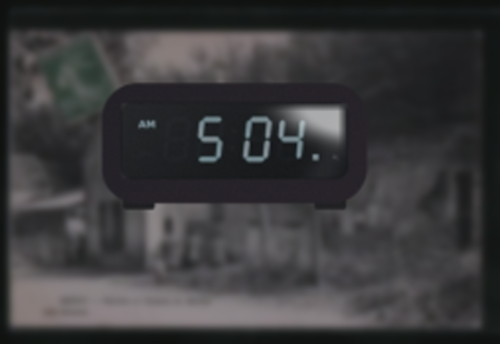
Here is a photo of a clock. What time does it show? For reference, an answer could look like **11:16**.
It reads **5:04**
